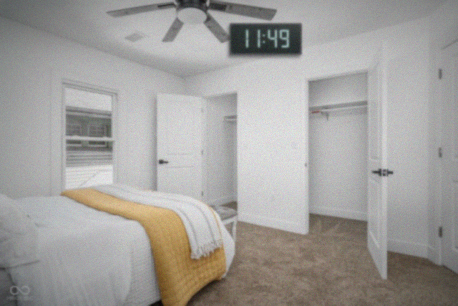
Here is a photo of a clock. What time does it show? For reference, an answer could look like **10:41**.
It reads **11:49**
